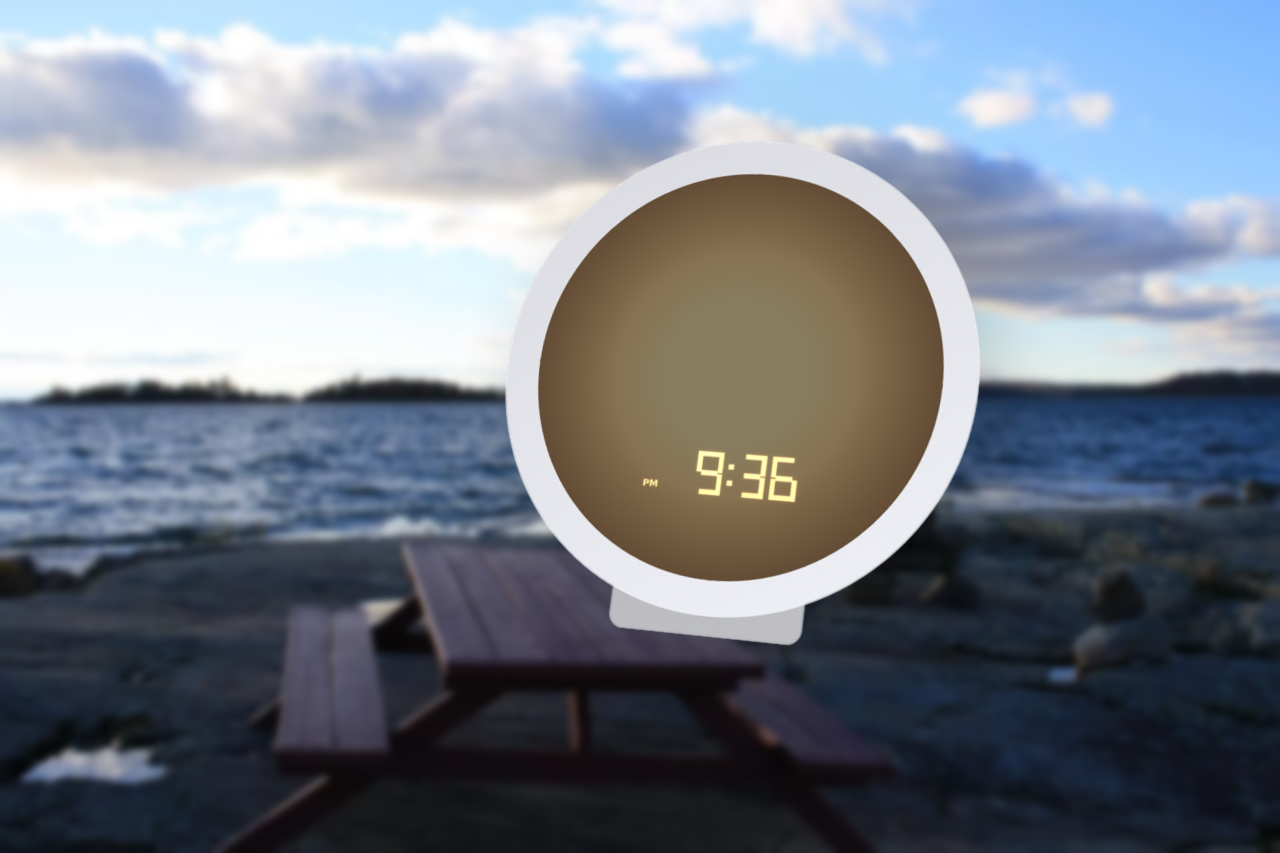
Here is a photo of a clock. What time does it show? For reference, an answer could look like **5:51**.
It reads **9:36**
